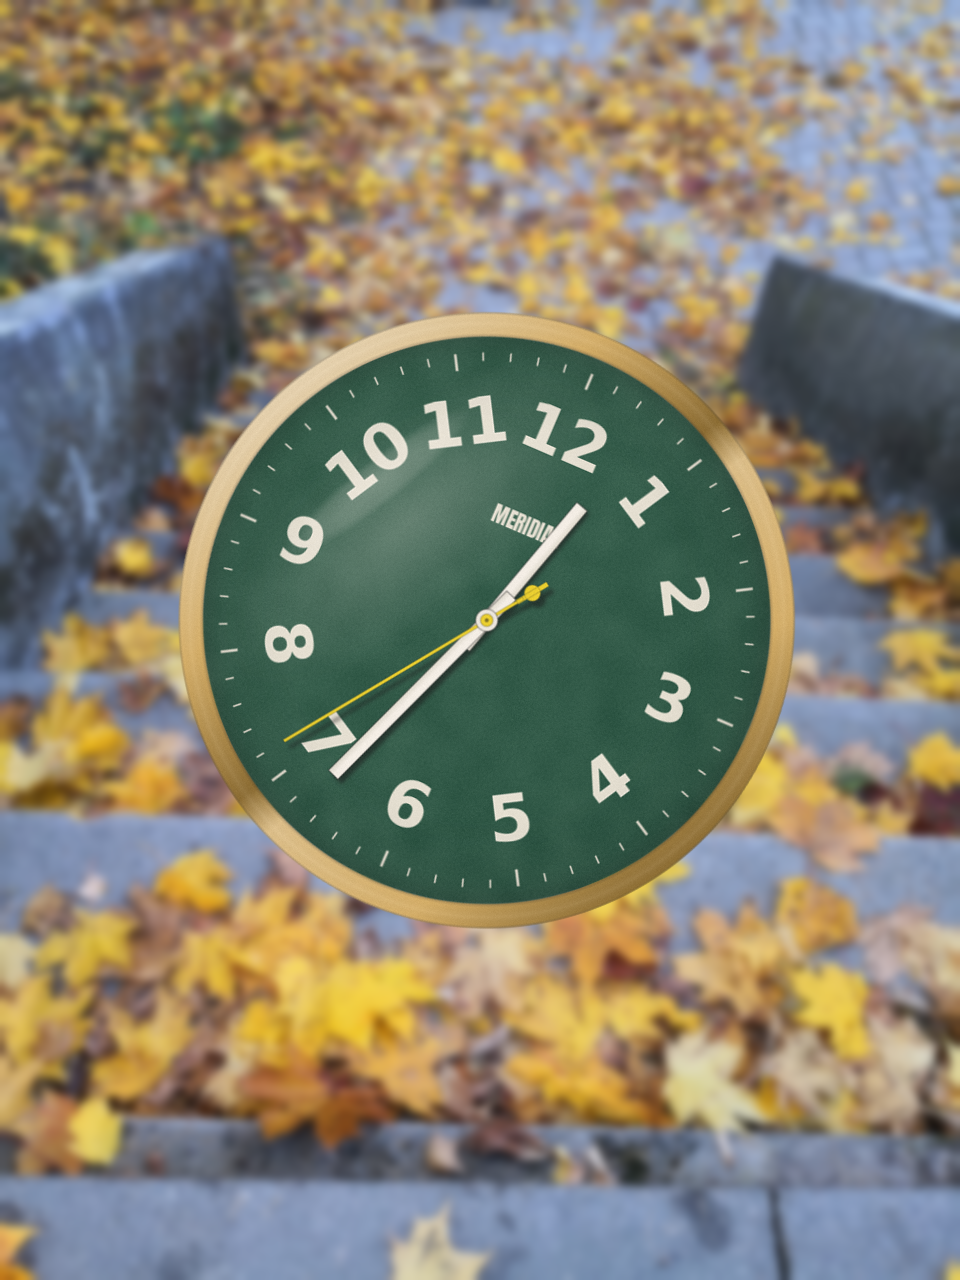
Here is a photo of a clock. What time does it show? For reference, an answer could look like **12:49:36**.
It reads **12:33:36**
